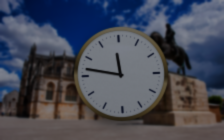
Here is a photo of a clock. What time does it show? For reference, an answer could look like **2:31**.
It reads **11:47**
